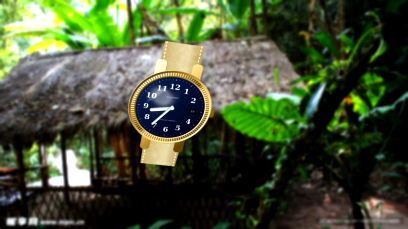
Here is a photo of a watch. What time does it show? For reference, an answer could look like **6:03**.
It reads **8:36**
